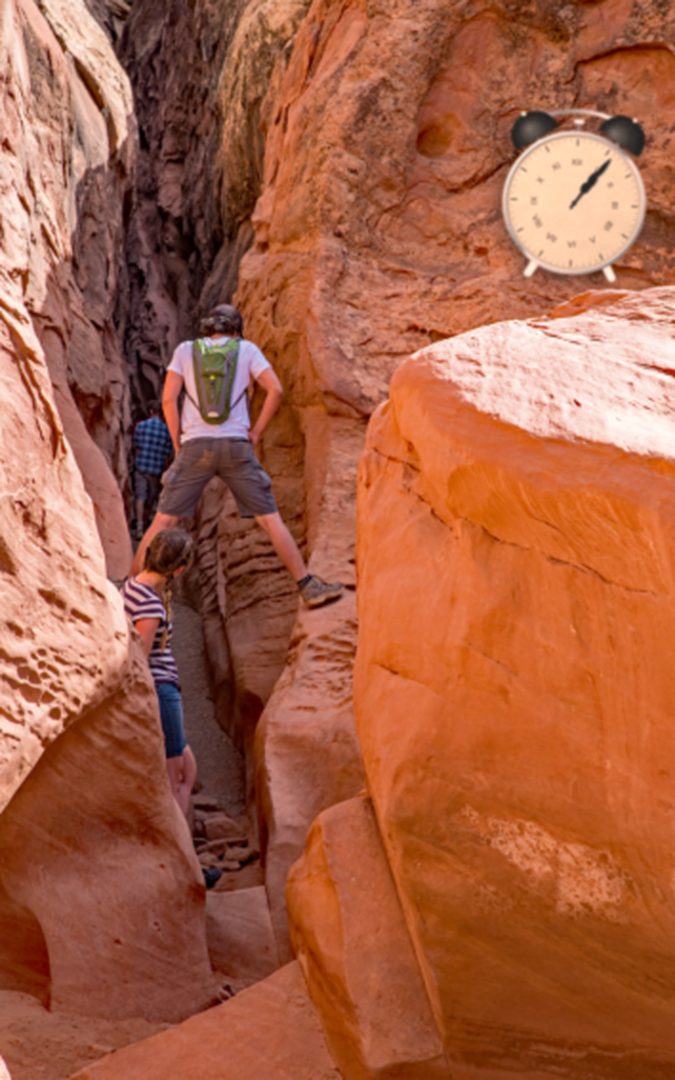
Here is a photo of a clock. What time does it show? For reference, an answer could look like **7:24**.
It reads **1:06**
